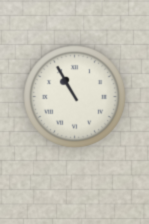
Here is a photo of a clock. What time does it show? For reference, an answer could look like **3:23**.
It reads **10:55**
